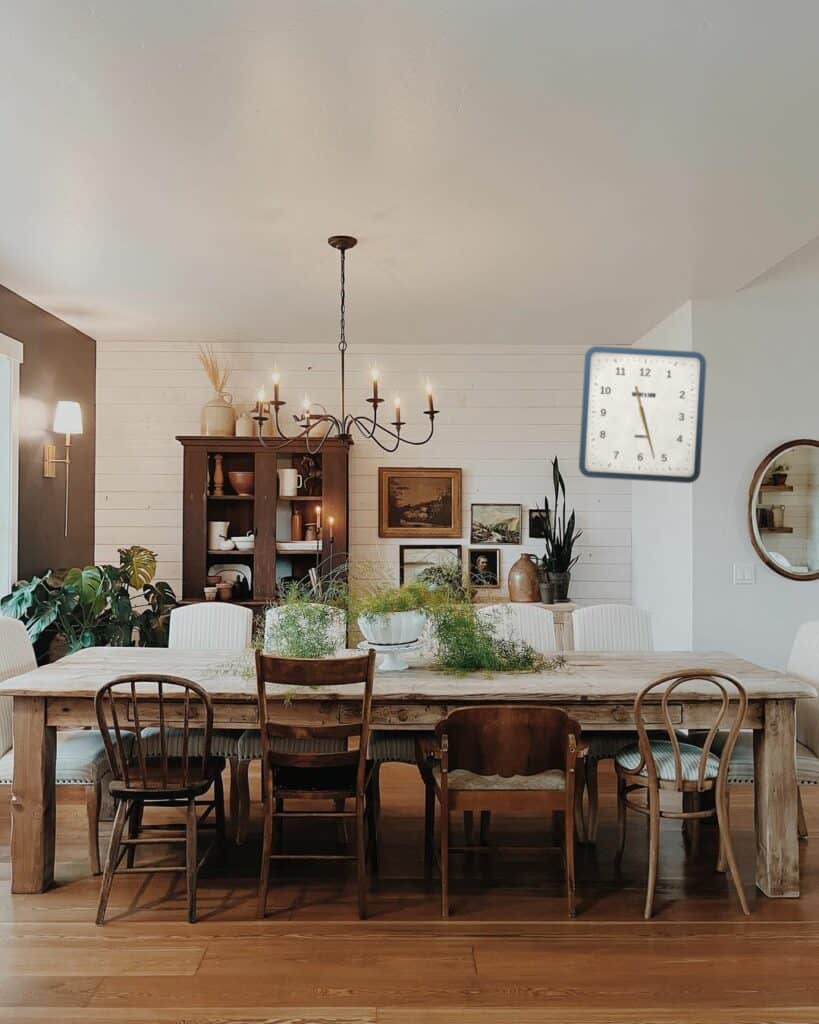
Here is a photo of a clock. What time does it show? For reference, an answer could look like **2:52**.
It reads **11:27**
